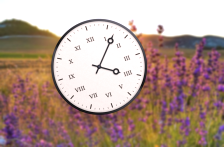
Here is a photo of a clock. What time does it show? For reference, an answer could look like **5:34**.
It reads **4:07**
